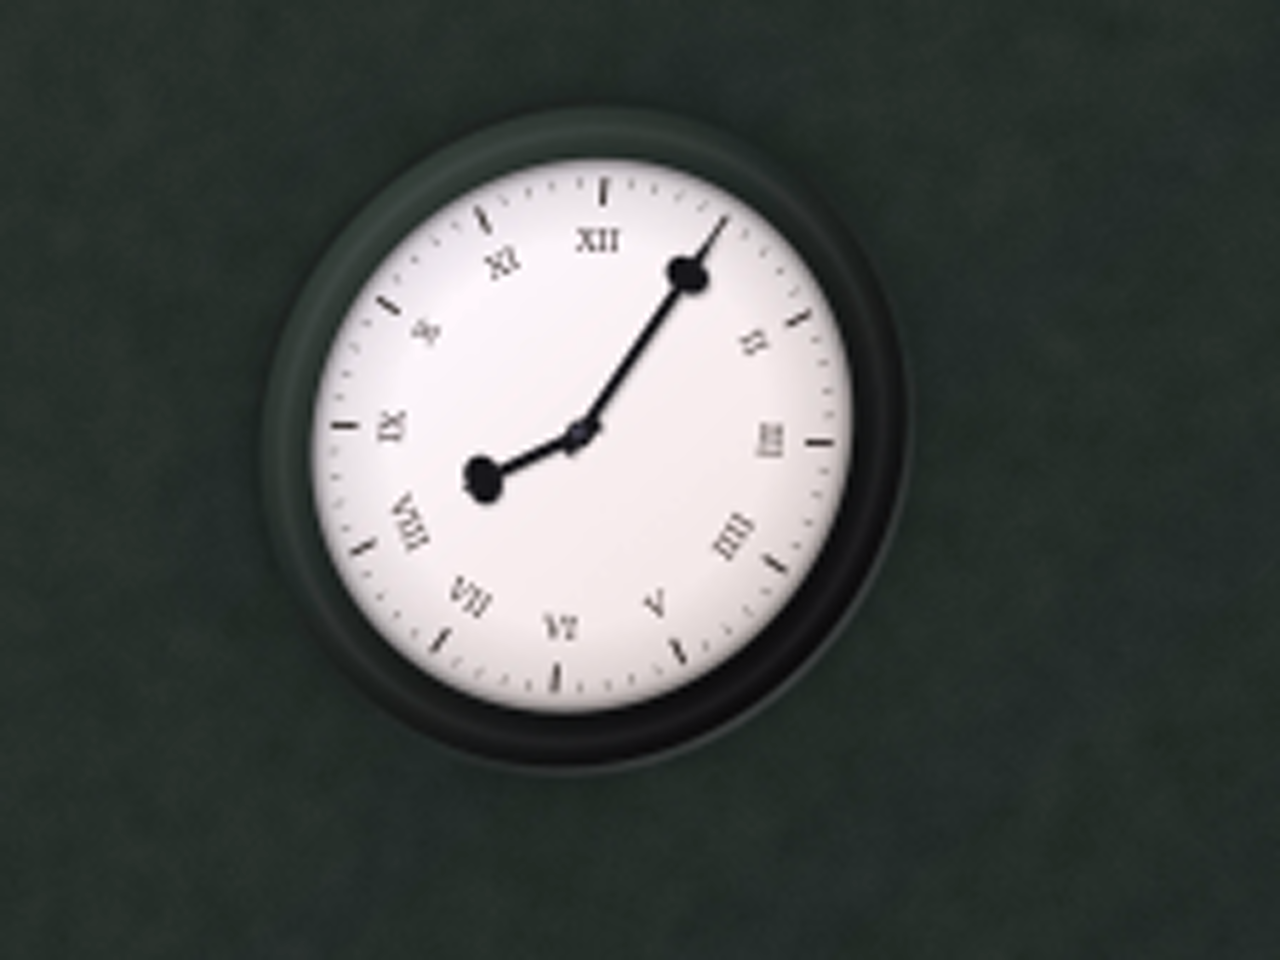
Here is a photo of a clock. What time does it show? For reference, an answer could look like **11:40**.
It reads **8:05**
